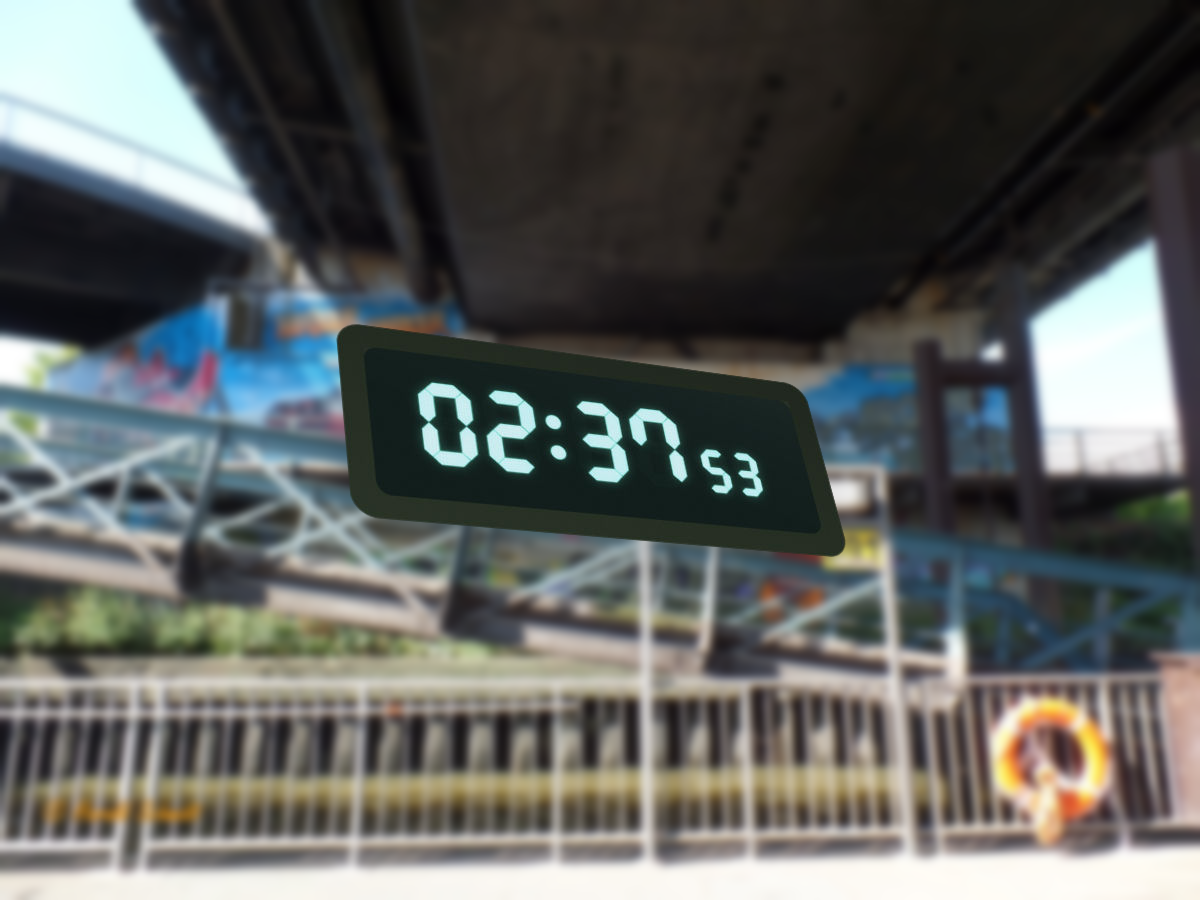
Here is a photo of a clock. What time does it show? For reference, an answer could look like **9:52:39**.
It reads **2:37:53**
